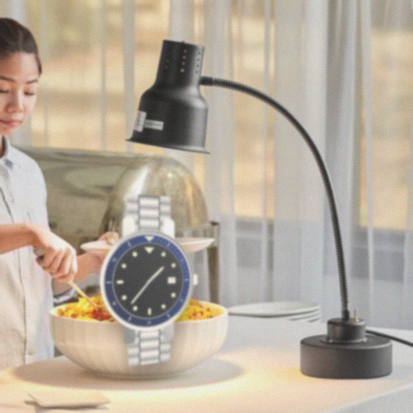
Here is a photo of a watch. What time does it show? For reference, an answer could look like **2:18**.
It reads **1:37**
